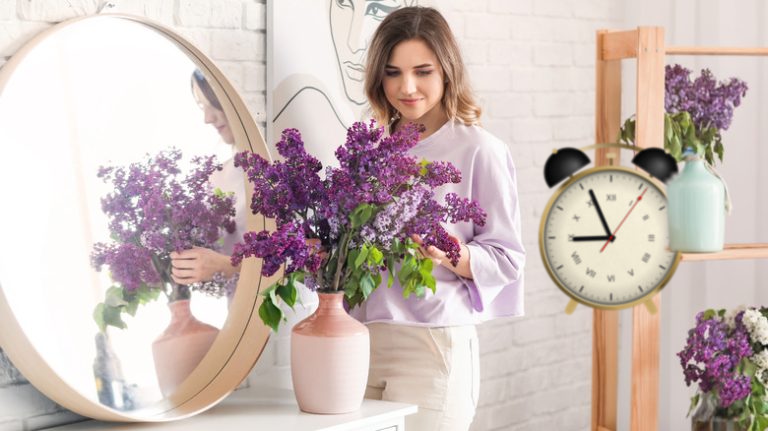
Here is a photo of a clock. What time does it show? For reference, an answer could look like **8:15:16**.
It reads **8:56:06**
